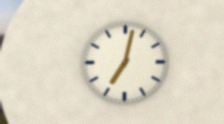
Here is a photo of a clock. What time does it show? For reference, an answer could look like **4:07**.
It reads **7:02**
